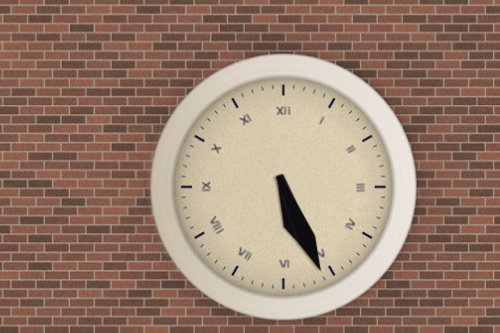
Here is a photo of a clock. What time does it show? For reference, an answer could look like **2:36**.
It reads **5:26**
